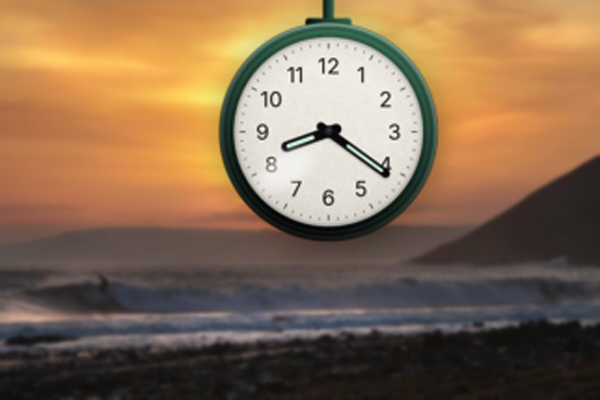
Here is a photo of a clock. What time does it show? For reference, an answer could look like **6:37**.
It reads **8:21**
